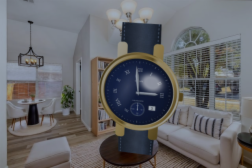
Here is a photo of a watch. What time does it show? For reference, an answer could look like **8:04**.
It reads **2:59**
